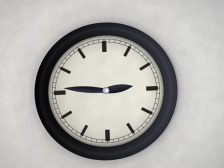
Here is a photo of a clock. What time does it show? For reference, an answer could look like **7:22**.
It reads **2:46**
